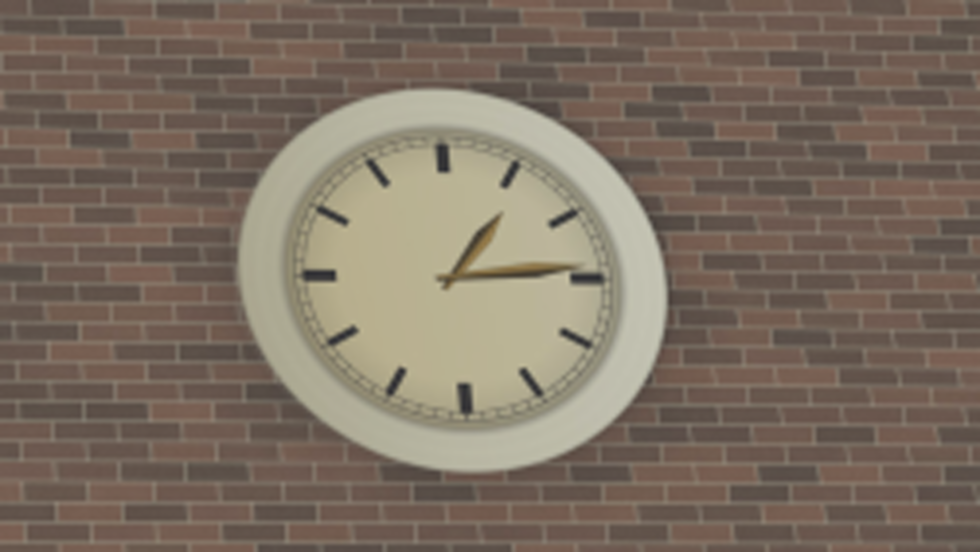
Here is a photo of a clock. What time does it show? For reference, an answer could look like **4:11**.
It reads **1:14**
